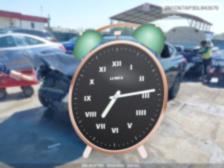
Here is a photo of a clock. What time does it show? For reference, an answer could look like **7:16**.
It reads **7:14**
